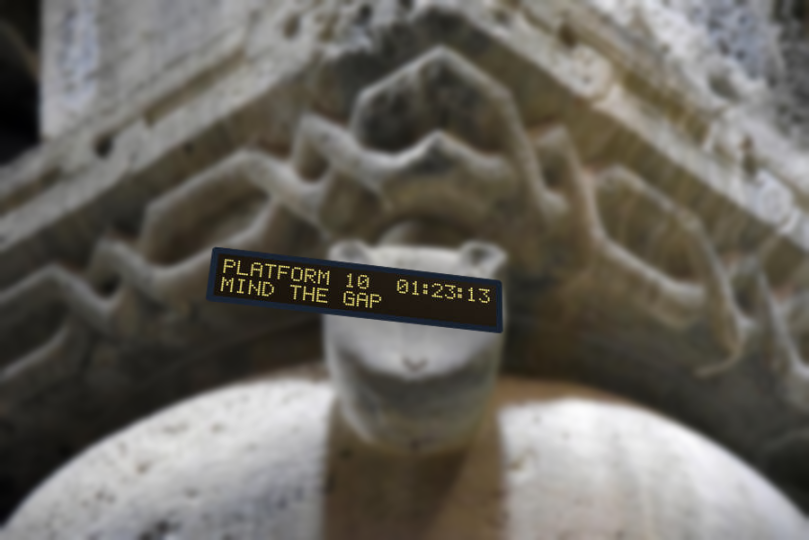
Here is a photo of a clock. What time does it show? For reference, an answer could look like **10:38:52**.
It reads **1:23:13**
